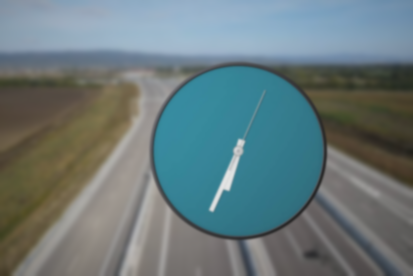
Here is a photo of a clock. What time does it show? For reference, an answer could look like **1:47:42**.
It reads **6:34:04**
